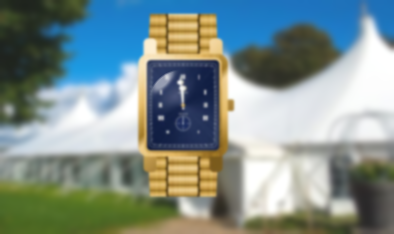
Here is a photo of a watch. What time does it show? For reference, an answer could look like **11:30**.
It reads **11:59**
